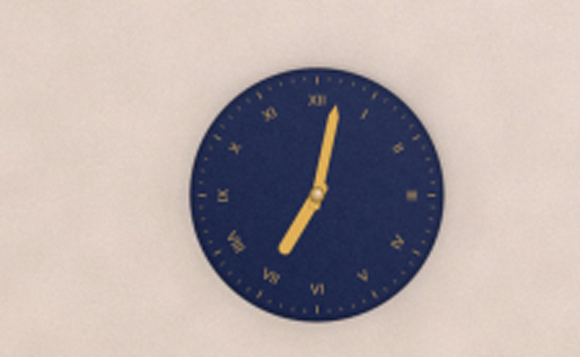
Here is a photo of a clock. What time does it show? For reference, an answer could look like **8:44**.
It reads **7:02**
